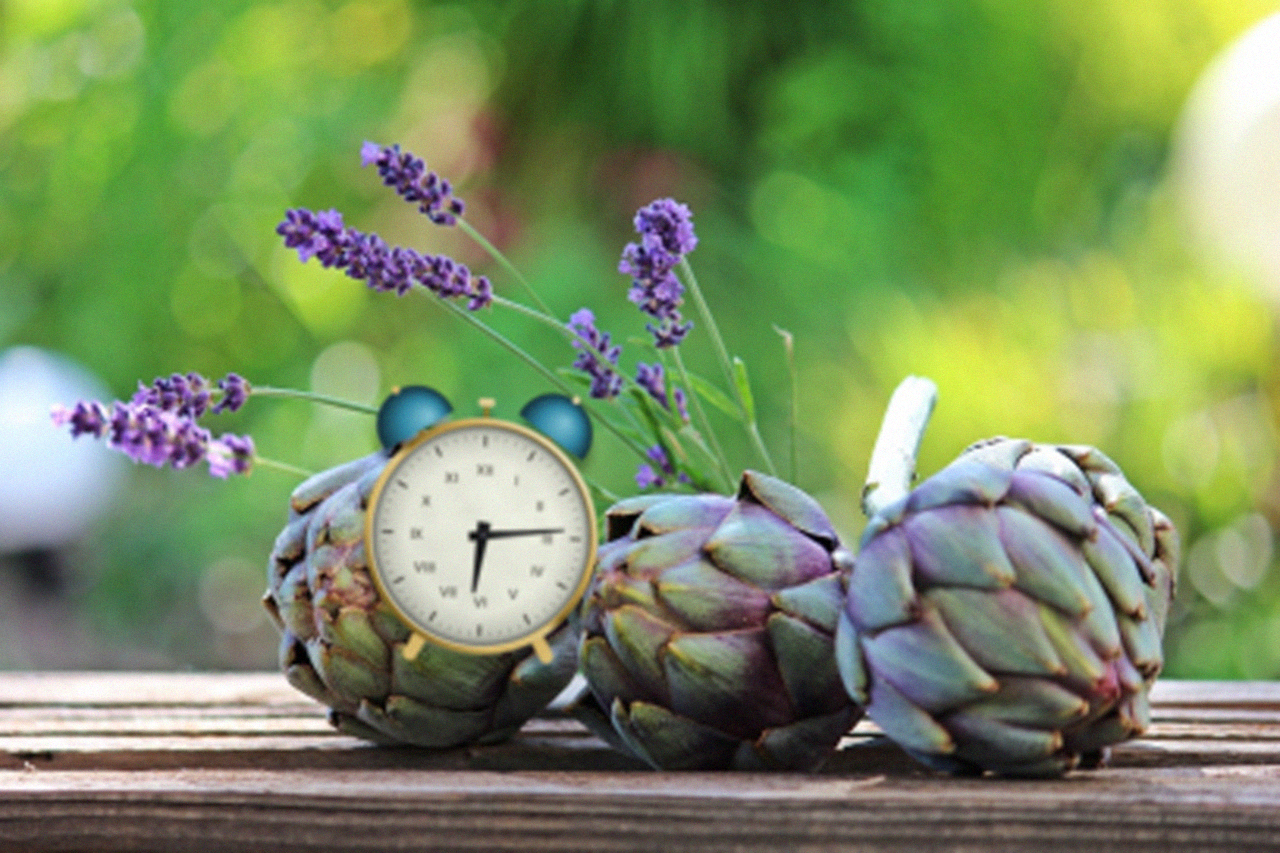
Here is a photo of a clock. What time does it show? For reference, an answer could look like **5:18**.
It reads **6:14**
